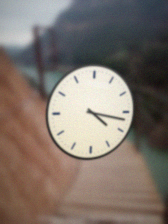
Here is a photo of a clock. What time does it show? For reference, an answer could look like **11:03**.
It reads **4:17**
